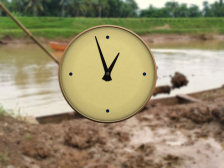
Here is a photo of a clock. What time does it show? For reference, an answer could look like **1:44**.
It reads **12:57**
